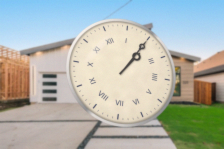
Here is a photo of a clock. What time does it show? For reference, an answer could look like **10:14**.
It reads **2:10**
